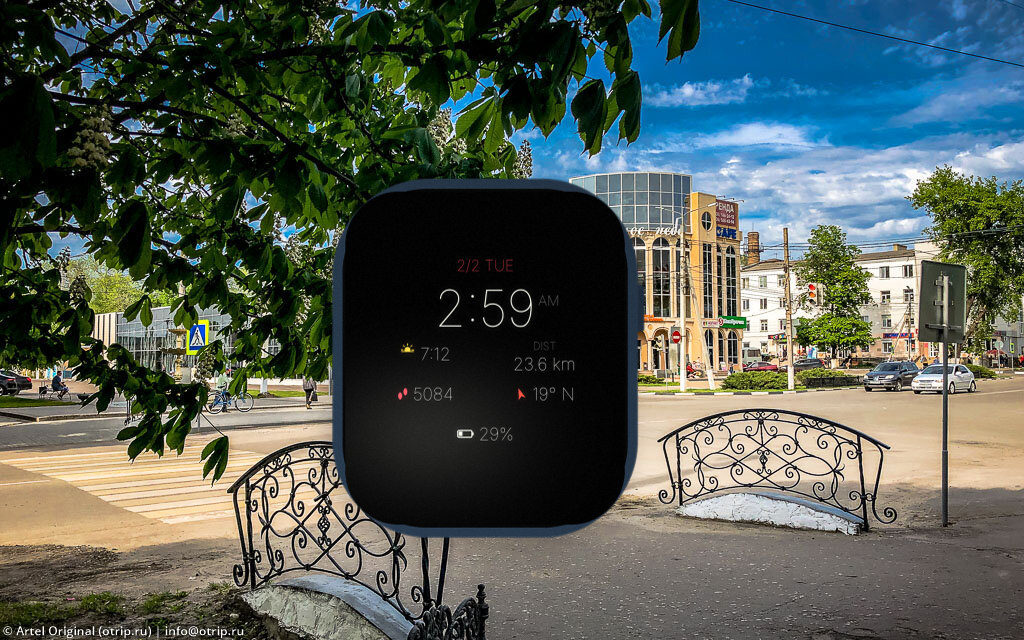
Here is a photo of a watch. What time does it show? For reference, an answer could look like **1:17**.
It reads **2:59**
